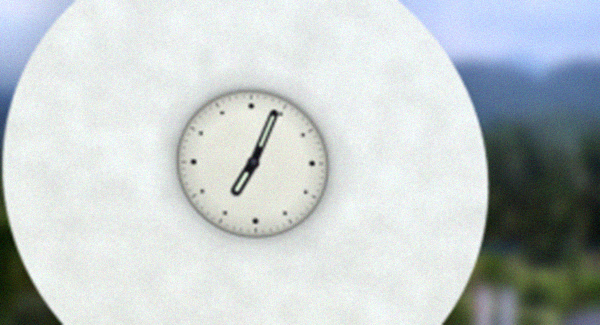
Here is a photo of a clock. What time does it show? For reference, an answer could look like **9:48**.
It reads **7:04**
